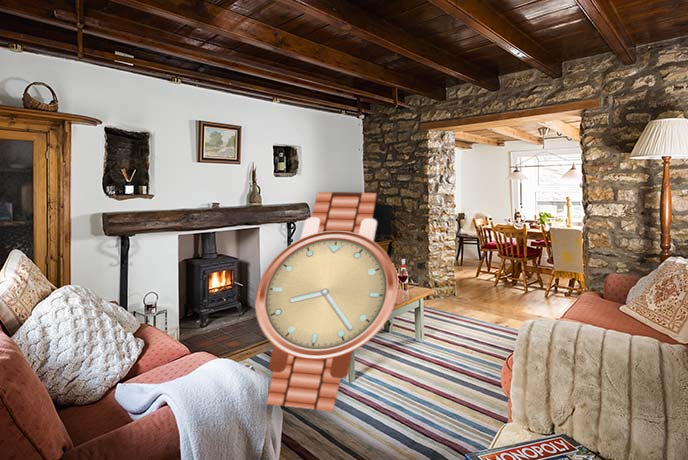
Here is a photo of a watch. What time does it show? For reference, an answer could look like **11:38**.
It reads **8:23**
